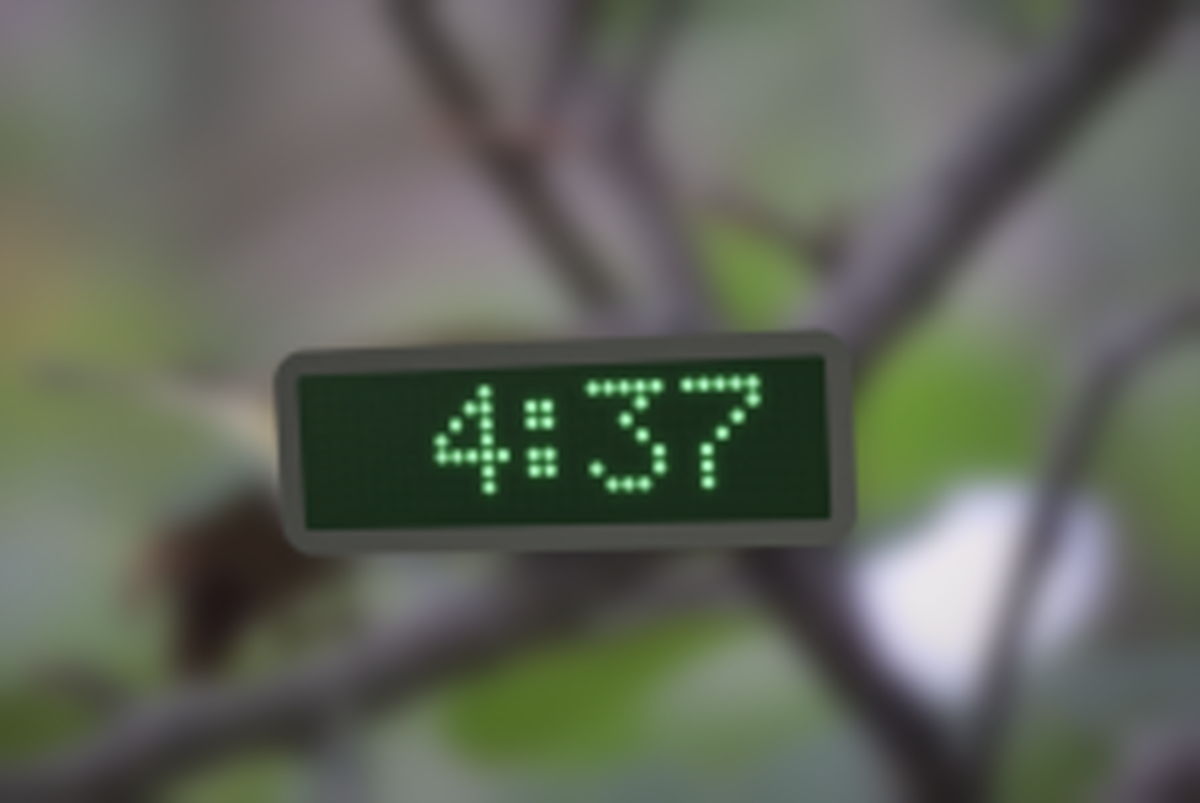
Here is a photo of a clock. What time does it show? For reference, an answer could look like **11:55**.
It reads **4:37**
